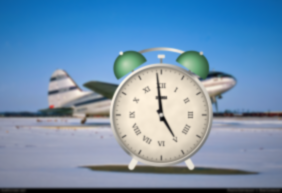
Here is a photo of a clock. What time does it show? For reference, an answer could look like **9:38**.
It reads **4:59**
